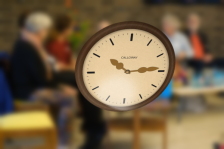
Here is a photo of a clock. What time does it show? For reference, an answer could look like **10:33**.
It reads **10:14**
